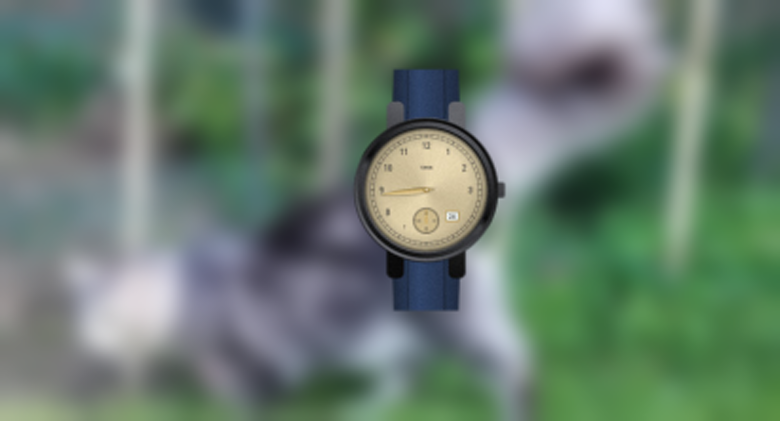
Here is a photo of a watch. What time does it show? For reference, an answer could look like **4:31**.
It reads **8:44**
